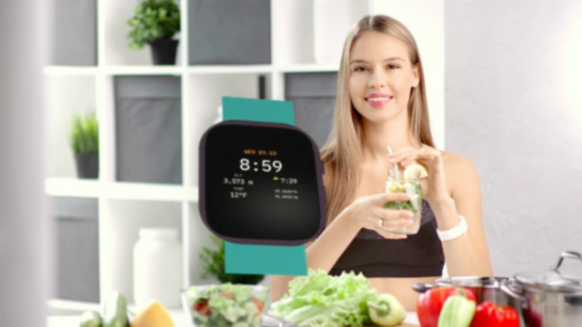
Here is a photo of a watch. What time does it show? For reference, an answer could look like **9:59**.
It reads **8:59**
